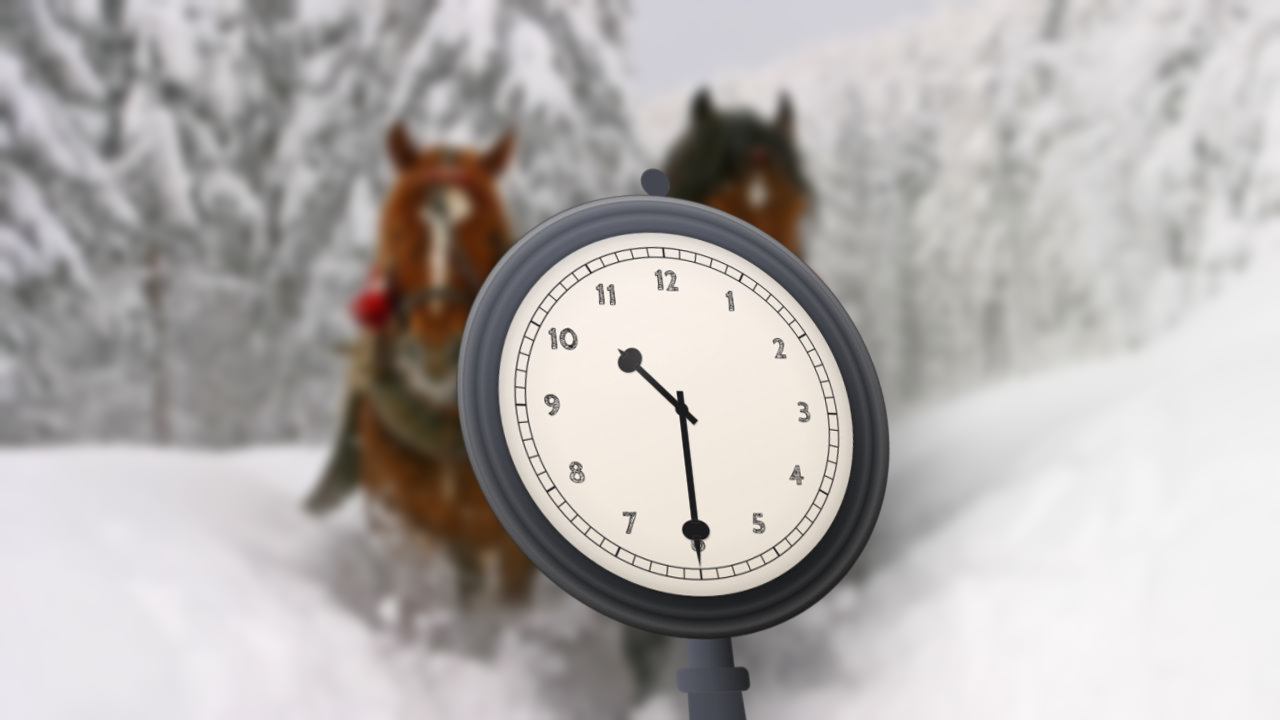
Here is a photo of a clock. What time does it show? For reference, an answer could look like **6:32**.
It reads **10:30**
